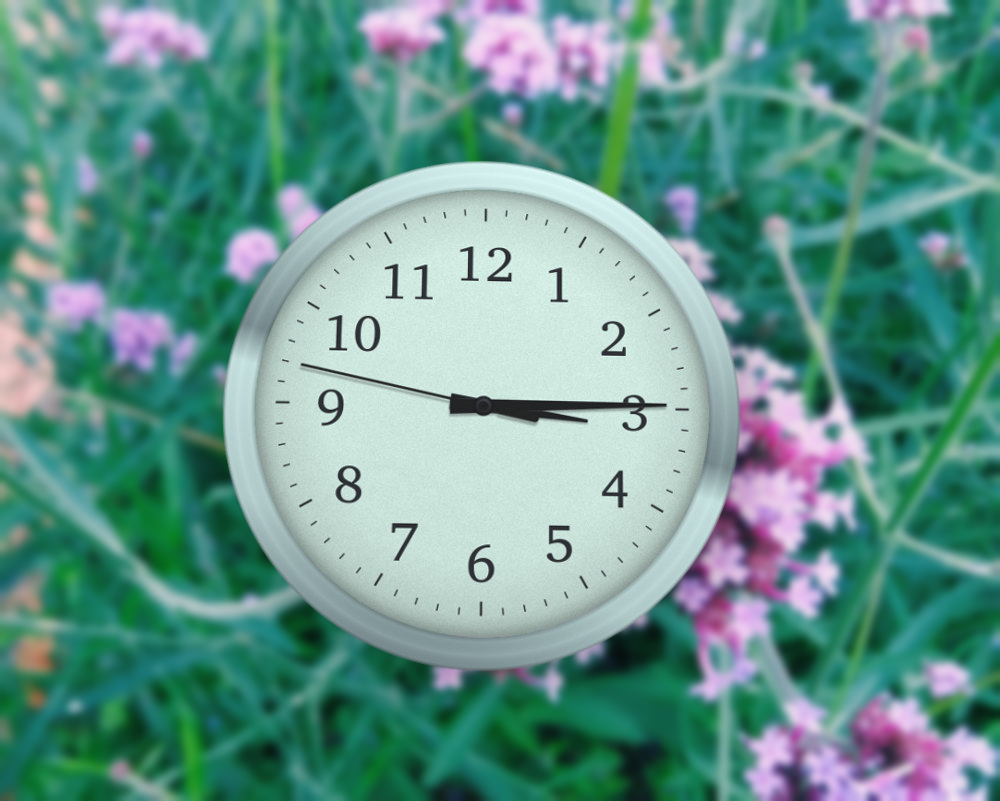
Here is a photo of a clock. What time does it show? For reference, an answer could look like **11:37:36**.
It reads **3:14:47**
